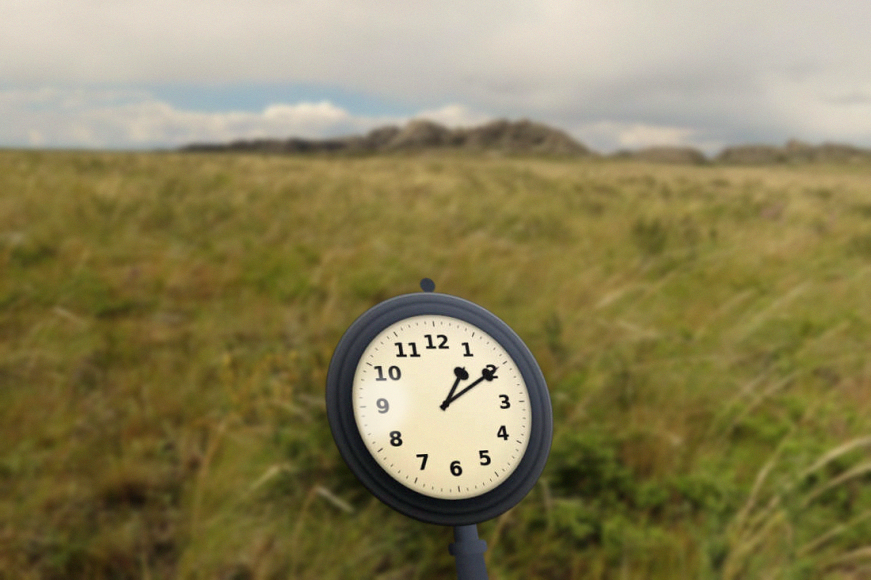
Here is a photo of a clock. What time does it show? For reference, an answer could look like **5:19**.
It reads **1:10**
